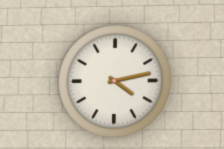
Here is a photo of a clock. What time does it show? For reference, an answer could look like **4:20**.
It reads **4:13**
